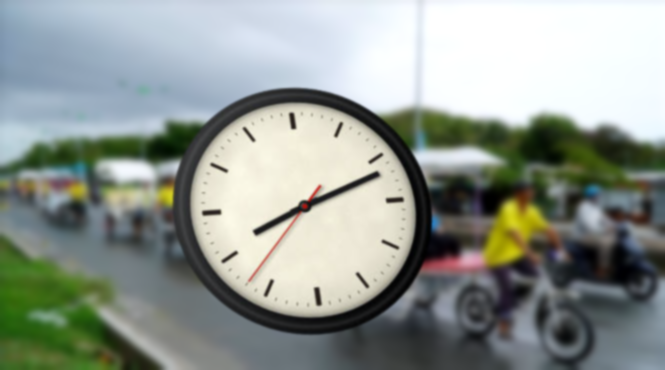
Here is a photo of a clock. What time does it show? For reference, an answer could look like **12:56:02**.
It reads **8:11:37**
